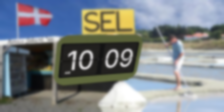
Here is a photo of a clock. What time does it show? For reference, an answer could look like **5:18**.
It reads **10:09**
